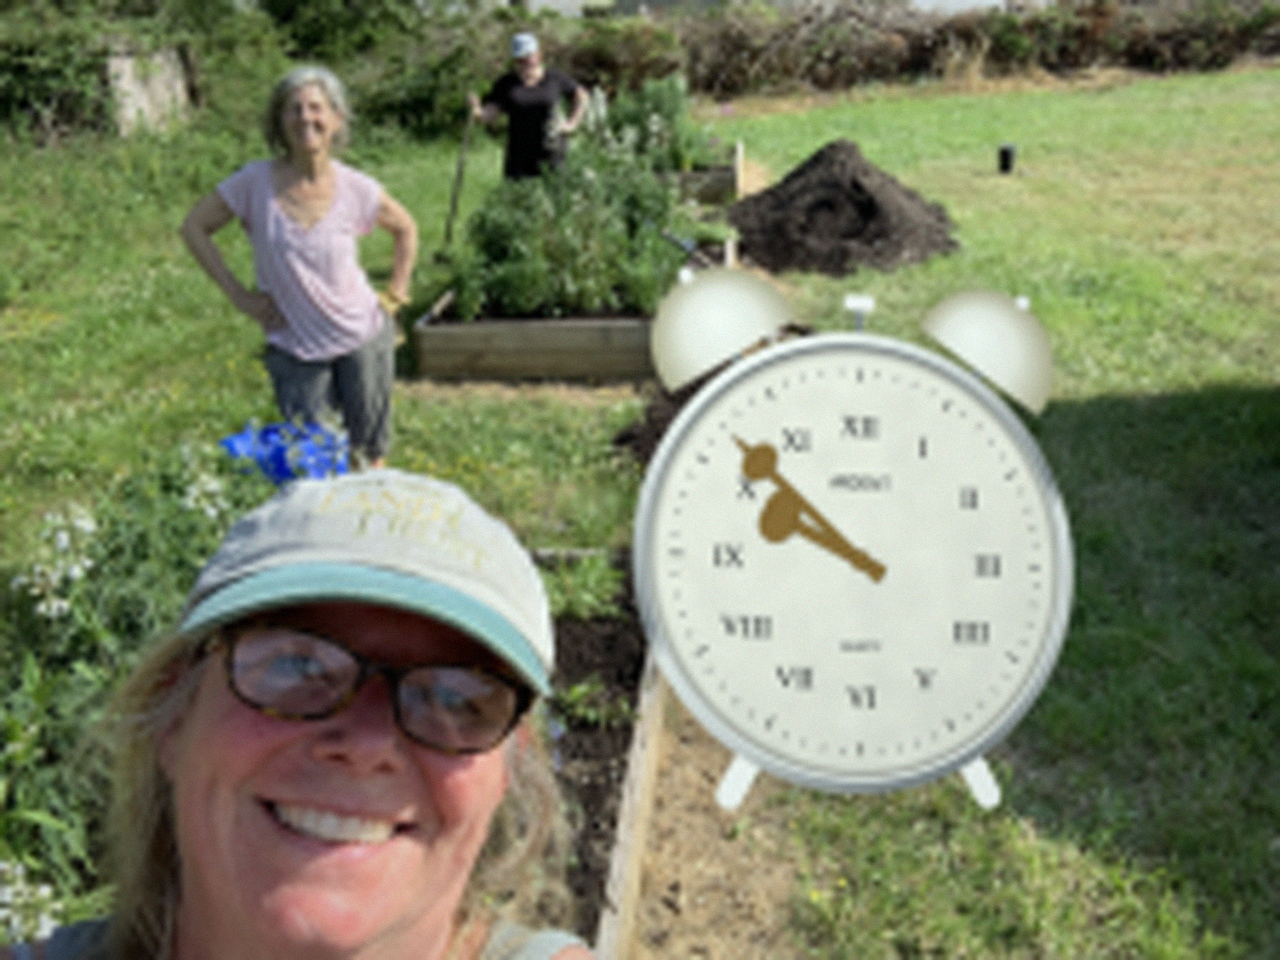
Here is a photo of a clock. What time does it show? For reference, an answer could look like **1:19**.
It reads **9:52**
